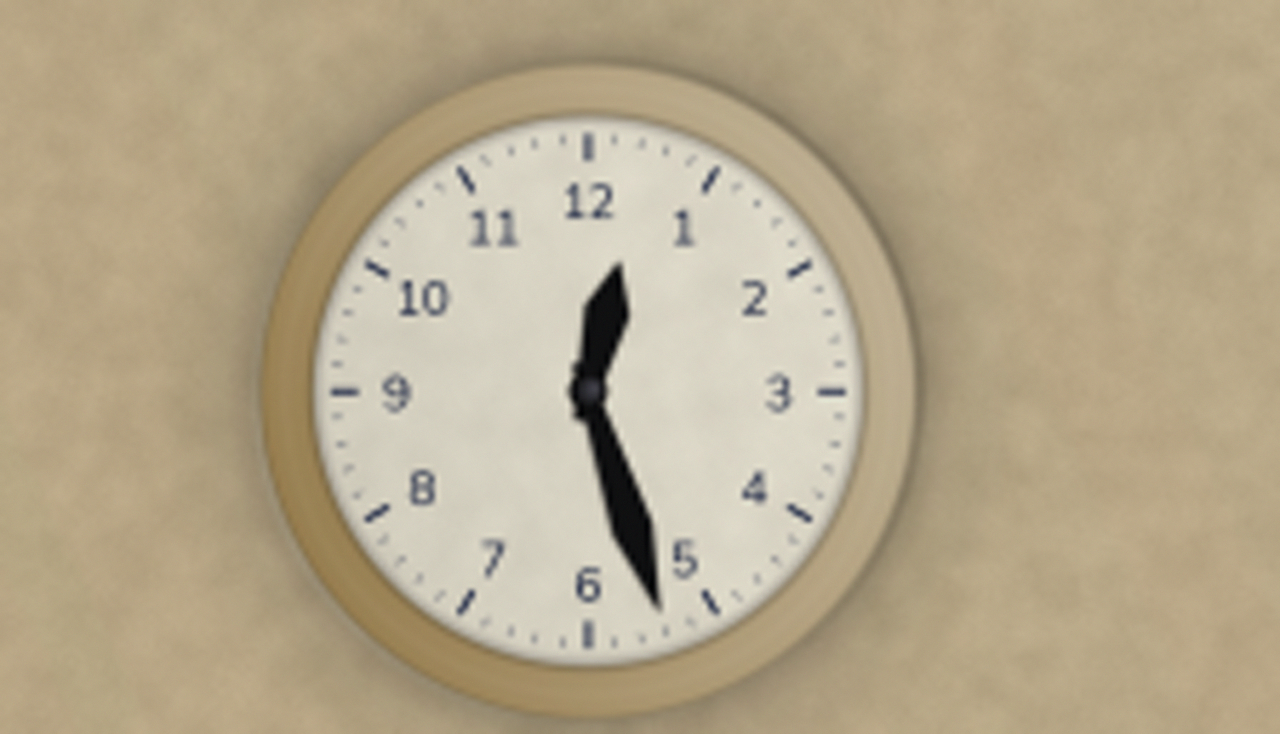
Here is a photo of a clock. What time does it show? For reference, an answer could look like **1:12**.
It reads **12:27**
